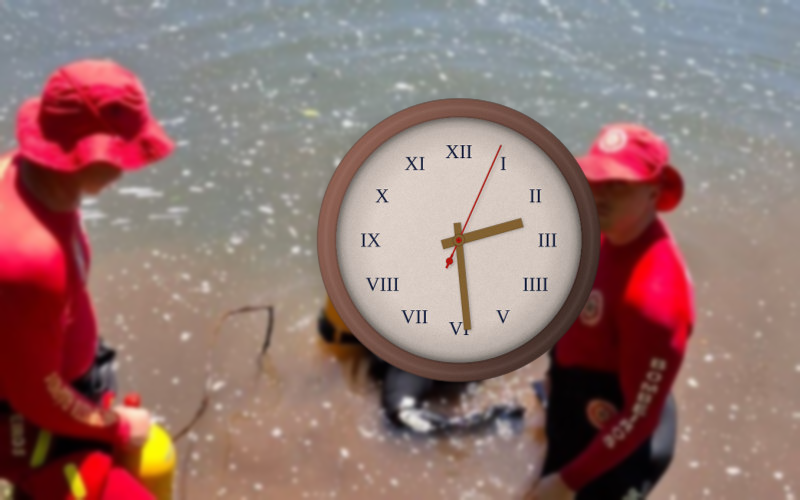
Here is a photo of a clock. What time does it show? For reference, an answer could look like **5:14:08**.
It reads **2:29:04**
